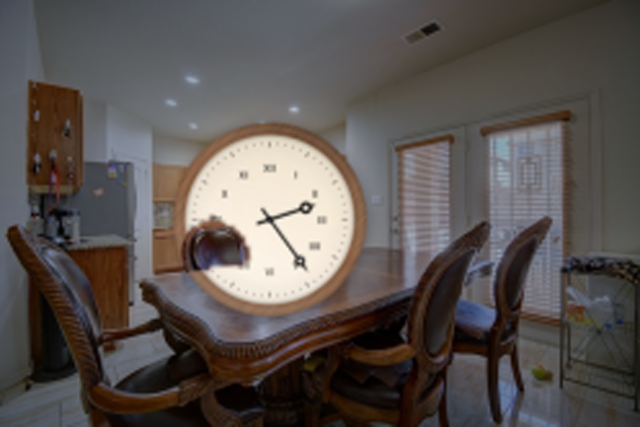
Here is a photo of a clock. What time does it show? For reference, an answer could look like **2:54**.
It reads **2:24**
